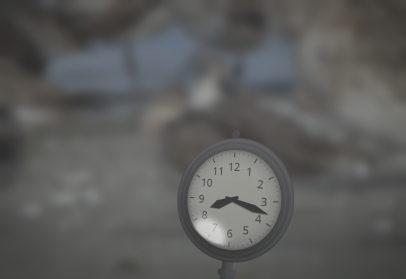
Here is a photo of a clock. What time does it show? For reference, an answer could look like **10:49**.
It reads **8:18**
